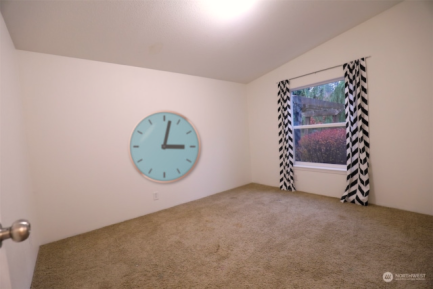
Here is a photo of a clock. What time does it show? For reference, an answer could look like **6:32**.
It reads **3:02**
